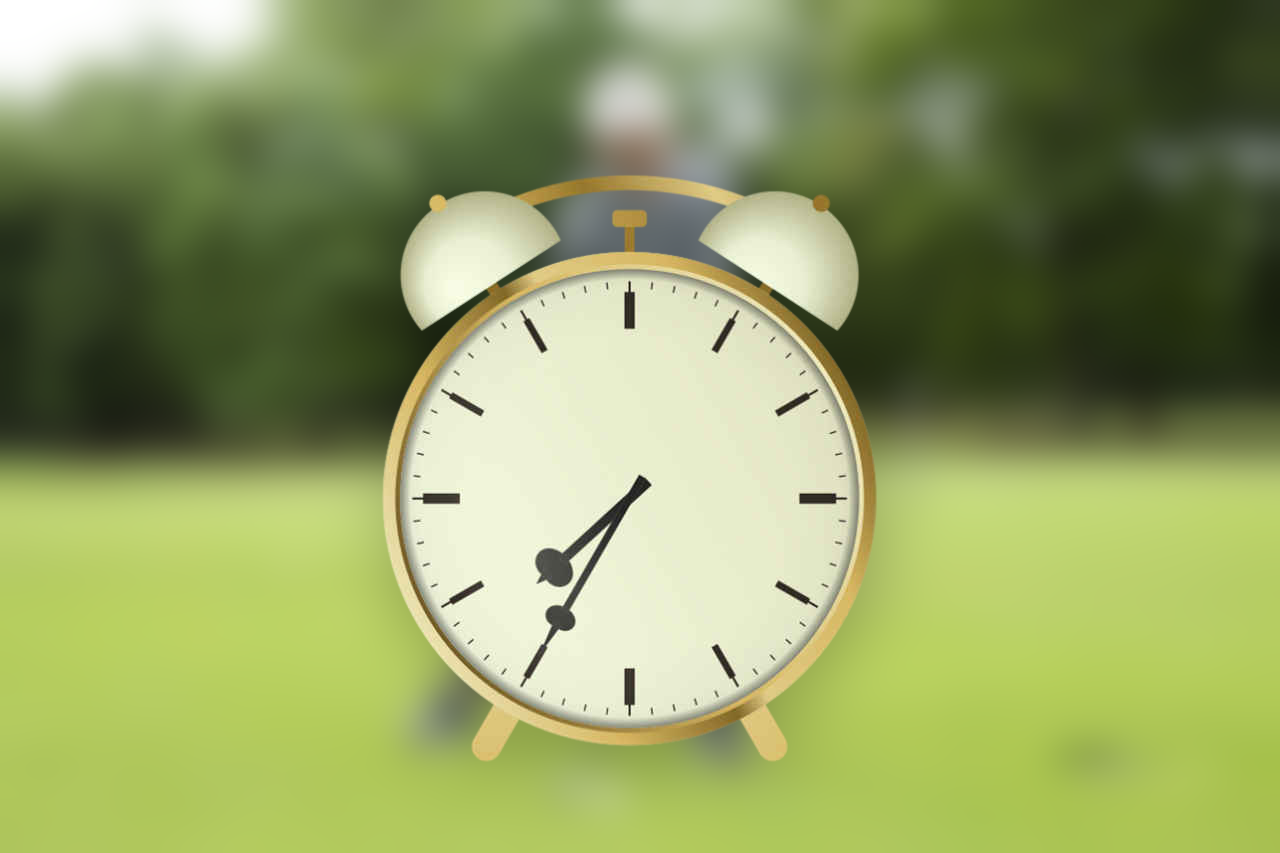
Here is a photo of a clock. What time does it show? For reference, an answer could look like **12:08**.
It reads **7:35**
